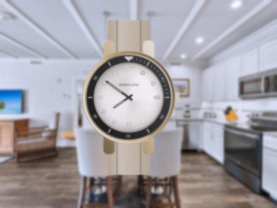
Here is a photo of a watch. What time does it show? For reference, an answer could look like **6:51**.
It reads **7:51**
